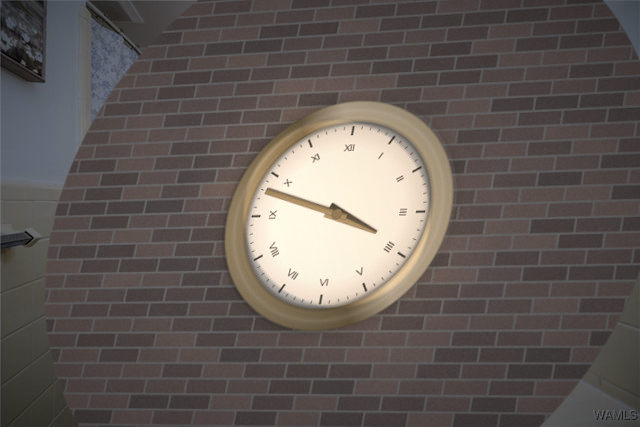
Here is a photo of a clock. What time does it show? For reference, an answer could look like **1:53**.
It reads **3:48**
